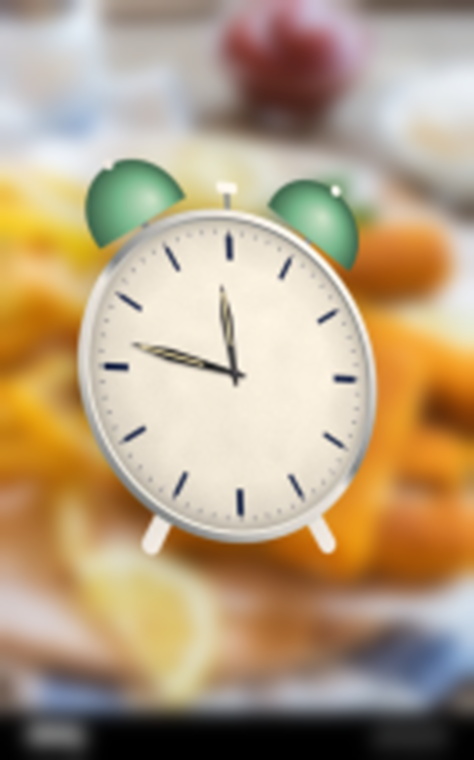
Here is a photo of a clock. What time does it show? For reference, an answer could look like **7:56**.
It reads **11:47**
